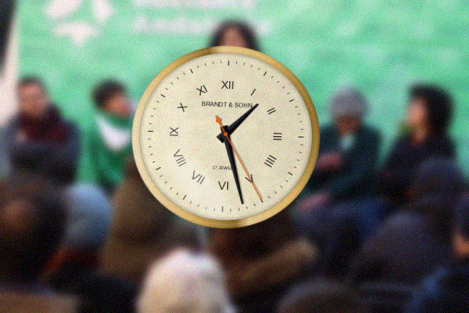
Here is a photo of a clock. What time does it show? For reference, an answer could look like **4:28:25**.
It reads **1:27:25**
